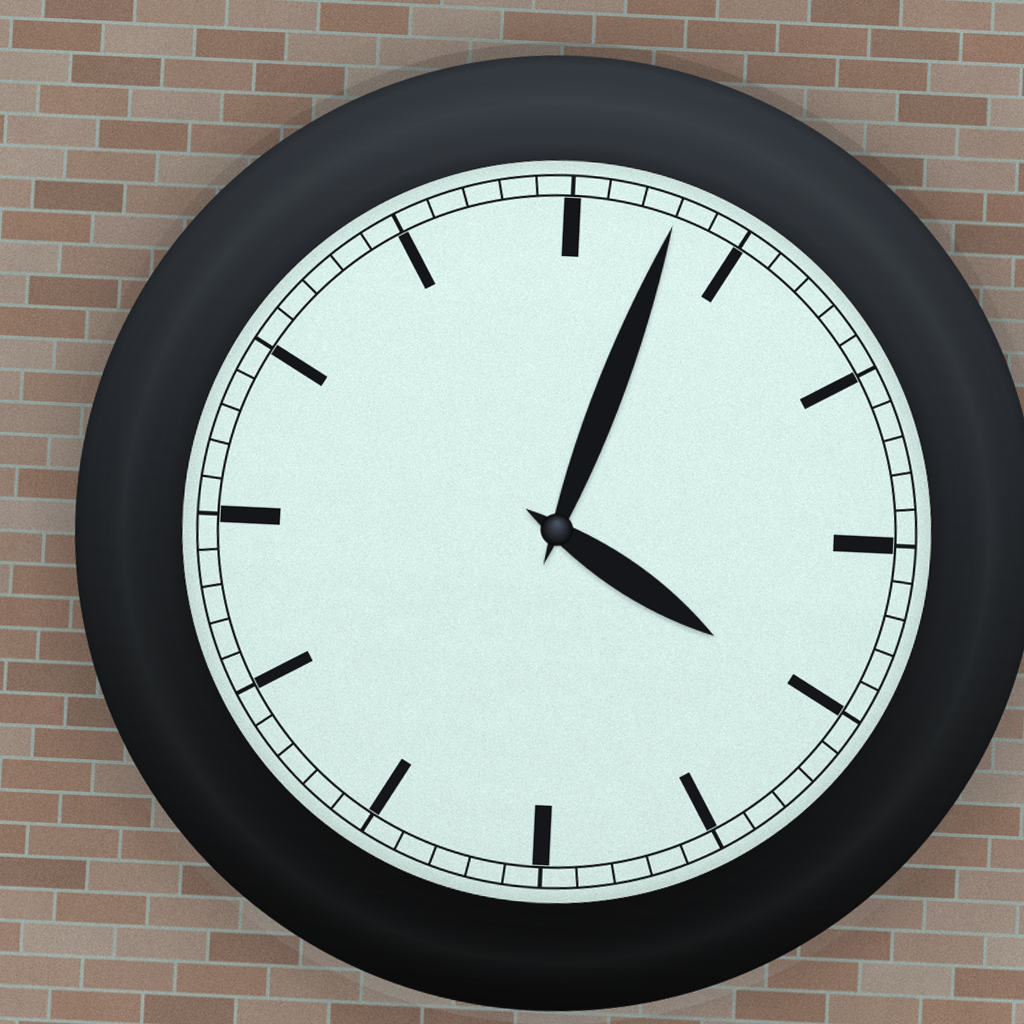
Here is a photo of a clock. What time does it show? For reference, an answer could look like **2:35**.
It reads **4:03**
